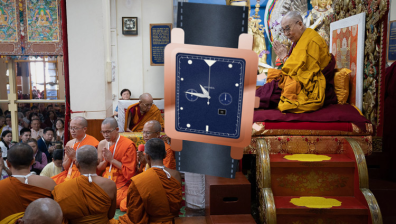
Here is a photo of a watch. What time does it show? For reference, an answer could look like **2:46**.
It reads **10:46**
